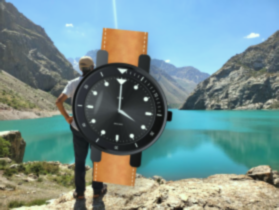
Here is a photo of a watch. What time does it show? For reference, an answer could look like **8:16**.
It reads **4:00**
